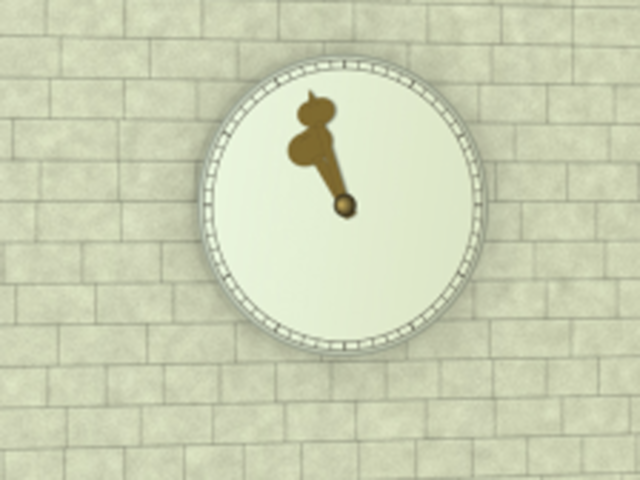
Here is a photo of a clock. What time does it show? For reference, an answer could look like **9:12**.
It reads **10:57**
